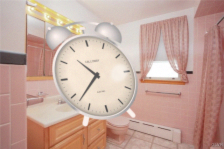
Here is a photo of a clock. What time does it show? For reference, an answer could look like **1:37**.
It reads **10:38**
